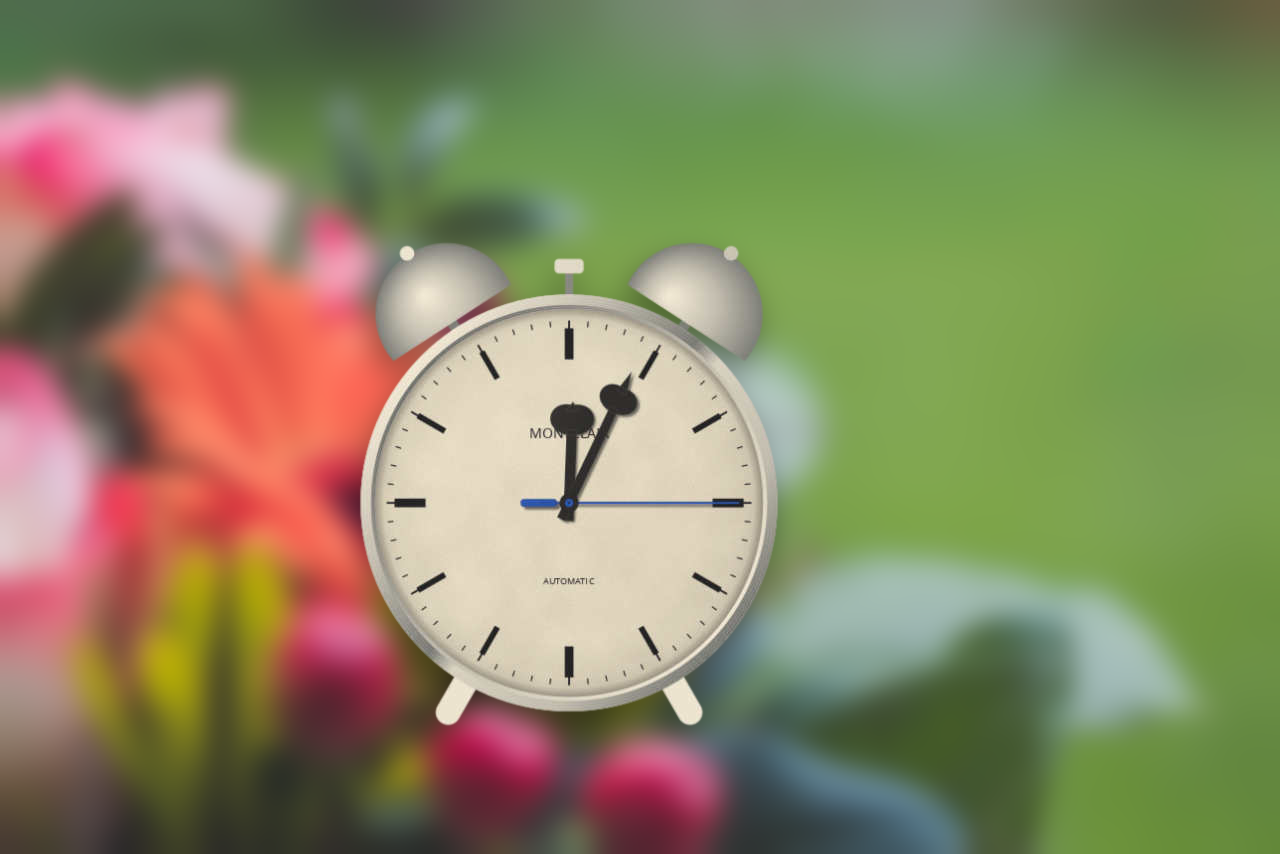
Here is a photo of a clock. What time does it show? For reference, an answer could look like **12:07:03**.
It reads **12:04:15**
